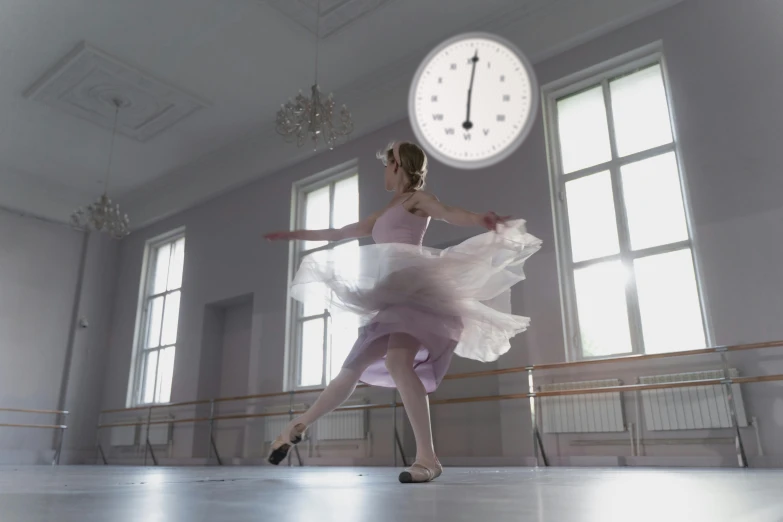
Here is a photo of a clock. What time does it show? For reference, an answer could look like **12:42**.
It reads **6:01**
